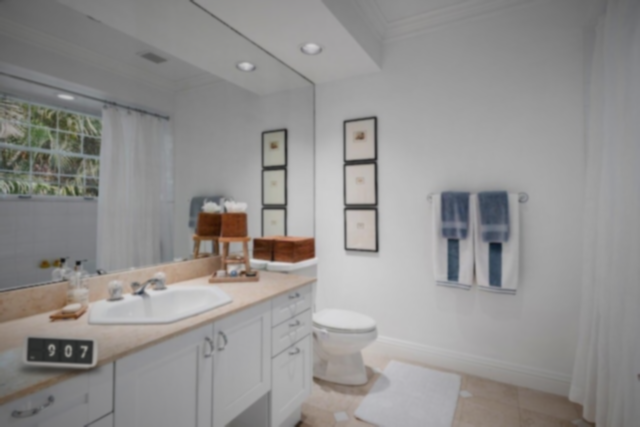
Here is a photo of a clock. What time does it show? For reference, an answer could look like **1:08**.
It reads **9:07**
